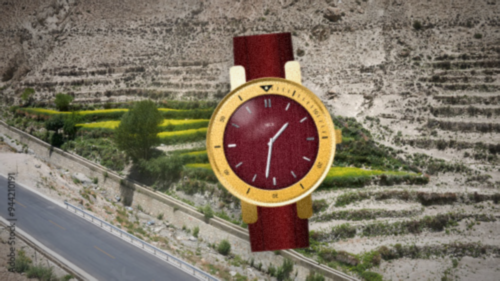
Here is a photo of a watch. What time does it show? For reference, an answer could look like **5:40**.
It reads **1:32**
